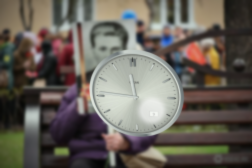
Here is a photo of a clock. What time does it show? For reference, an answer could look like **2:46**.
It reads **11:46**
